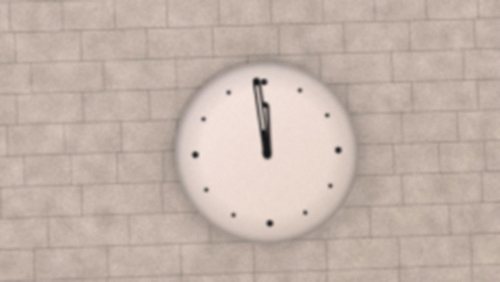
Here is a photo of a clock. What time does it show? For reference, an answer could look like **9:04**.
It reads **11:59**
